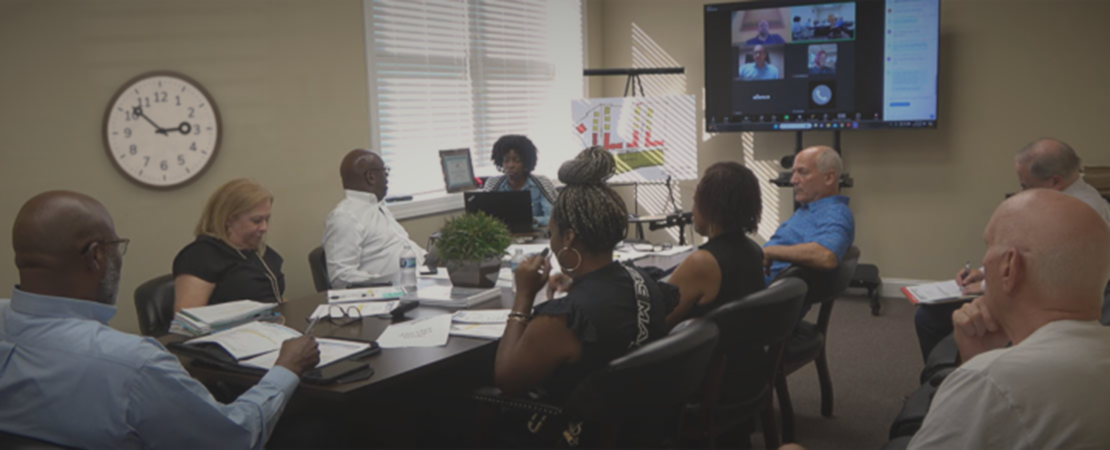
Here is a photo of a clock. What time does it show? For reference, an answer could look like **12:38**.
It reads **2:52**
